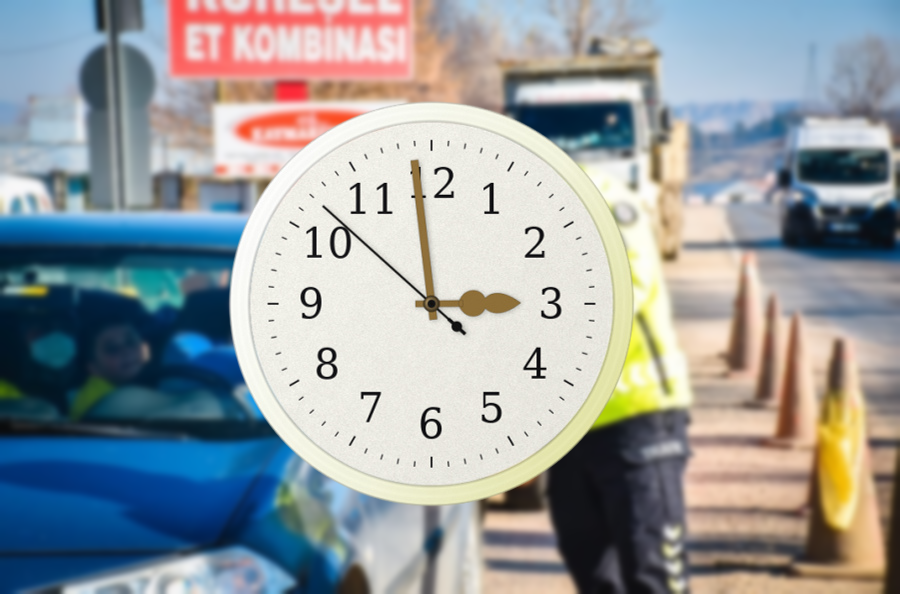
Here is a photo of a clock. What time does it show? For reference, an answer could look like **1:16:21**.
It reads **2:58:52**
